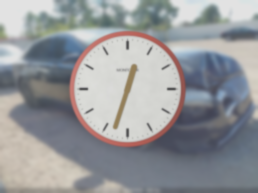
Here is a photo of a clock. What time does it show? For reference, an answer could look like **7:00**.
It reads **12:33**
